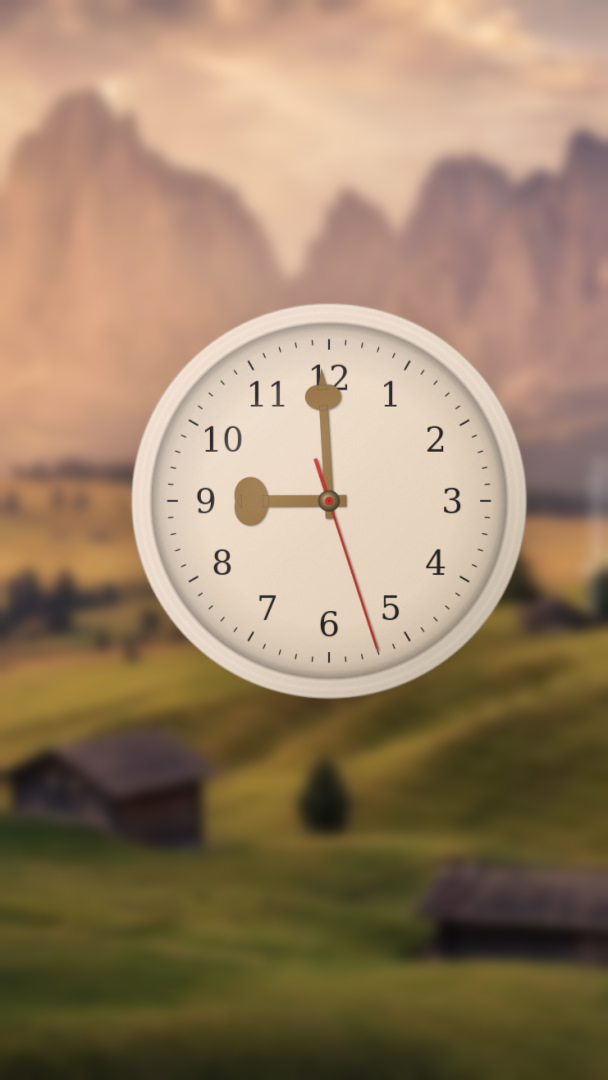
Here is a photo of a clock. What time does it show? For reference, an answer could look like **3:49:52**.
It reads **8:59:27**
